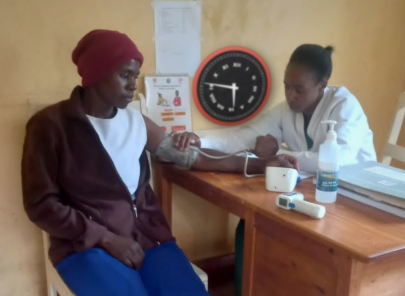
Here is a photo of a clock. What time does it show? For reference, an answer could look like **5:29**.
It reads **5:46**
